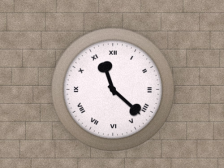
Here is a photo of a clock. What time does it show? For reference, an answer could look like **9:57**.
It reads **11:22**
